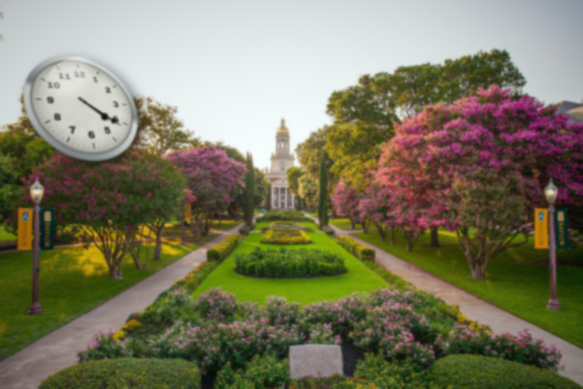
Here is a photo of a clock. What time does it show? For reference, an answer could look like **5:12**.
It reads **4:21**
